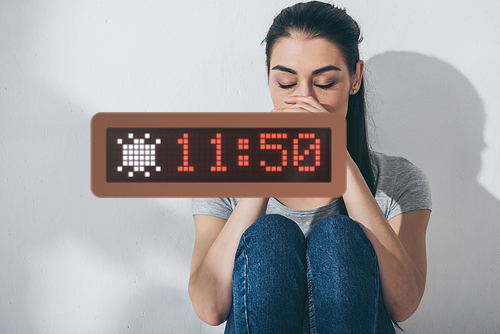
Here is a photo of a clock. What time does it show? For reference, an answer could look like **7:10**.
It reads **11:50**
